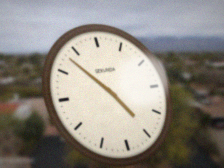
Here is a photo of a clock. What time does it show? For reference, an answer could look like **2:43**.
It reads **4:53**
